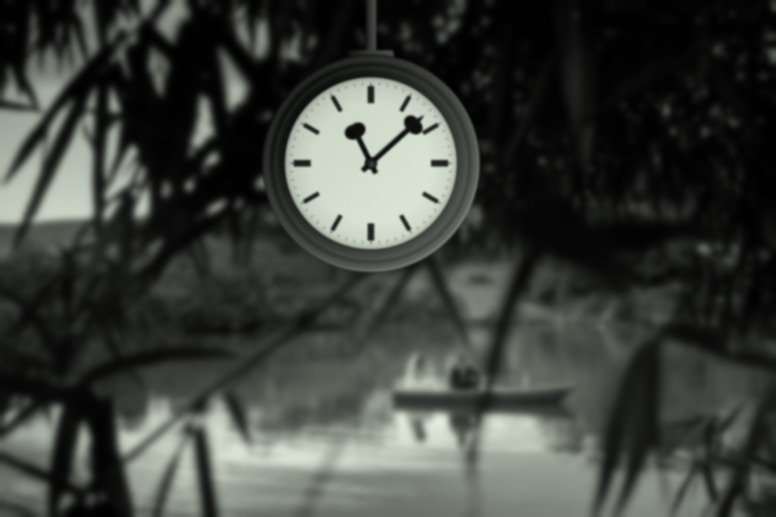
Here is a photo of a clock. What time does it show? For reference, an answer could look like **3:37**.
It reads **11:08**
